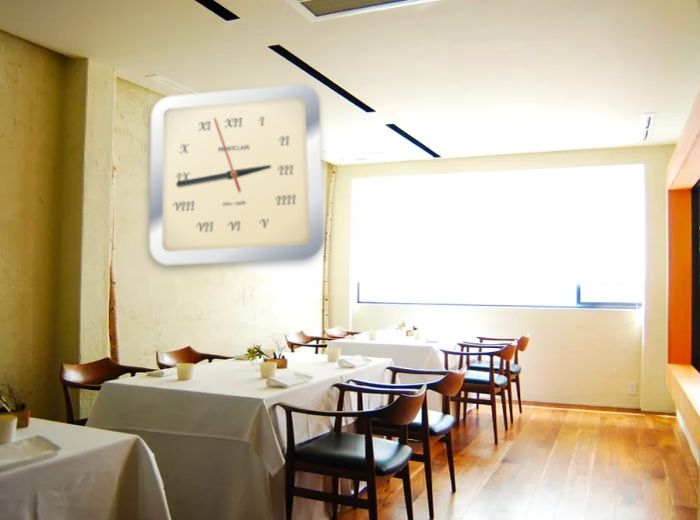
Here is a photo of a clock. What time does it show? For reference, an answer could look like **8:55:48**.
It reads **2:43:57**
